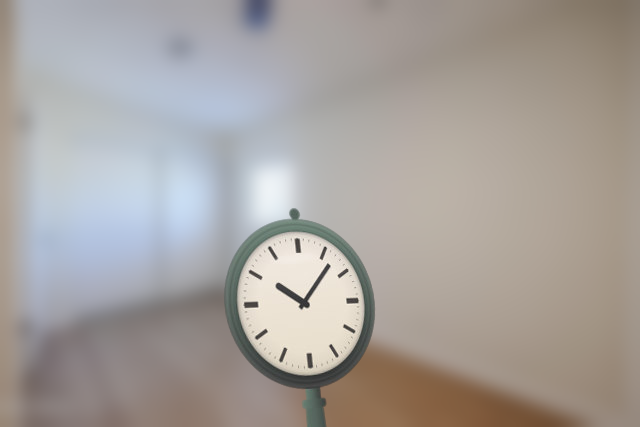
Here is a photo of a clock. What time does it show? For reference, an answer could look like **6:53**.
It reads **10:07**
